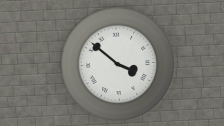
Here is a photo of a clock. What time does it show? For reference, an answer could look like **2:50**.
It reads **3:52**
